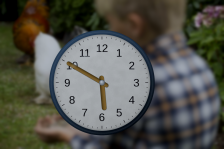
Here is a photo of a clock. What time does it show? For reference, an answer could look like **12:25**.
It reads **5:50**
